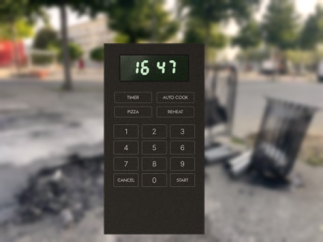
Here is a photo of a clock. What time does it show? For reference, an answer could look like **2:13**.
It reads **16:47**
